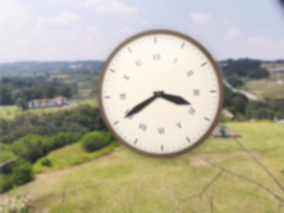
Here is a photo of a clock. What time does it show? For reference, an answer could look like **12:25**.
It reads **3:40**
